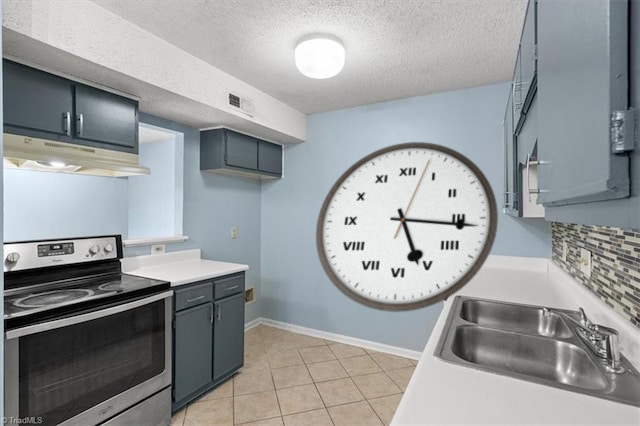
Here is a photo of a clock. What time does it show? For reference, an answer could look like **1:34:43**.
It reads **5:16:03**
